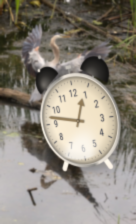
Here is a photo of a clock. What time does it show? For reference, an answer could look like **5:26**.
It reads **12:47**
